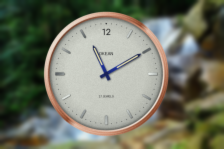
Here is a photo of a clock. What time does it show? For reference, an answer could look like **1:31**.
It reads **11:10**
